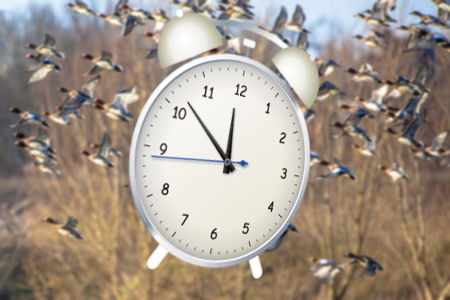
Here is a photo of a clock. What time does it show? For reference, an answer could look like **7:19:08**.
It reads **11:51:44**
